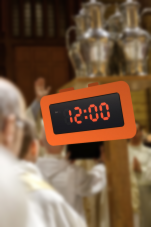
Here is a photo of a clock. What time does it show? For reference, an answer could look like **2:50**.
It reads **12:00**
